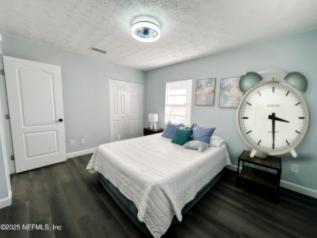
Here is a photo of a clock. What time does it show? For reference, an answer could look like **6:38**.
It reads **3:30**
